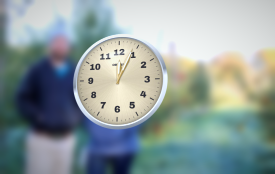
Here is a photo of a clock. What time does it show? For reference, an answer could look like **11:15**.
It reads **12:04**
